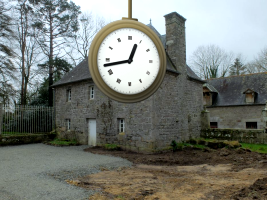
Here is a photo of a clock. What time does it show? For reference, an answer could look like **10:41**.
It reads **12:43**
